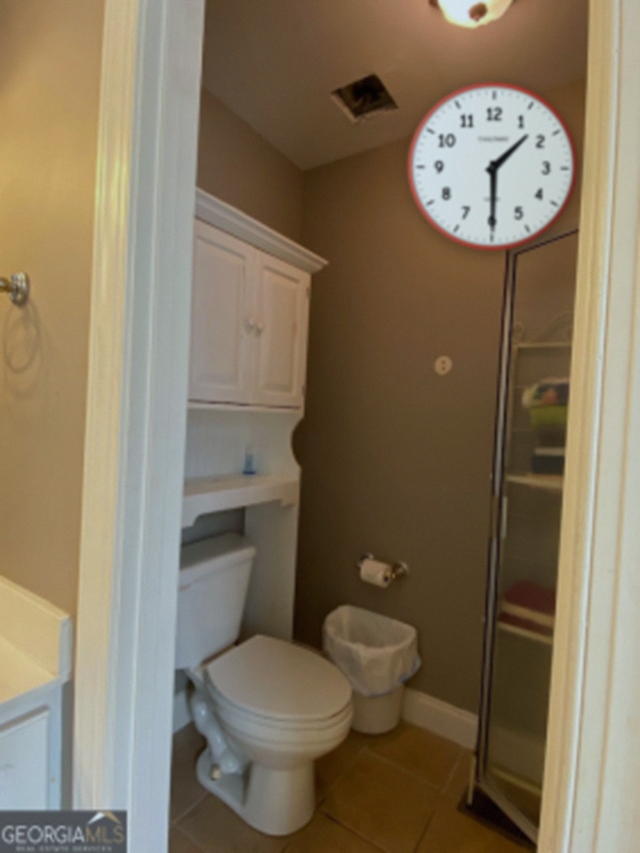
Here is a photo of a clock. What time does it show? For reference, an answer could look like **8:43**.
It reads **1:30**
